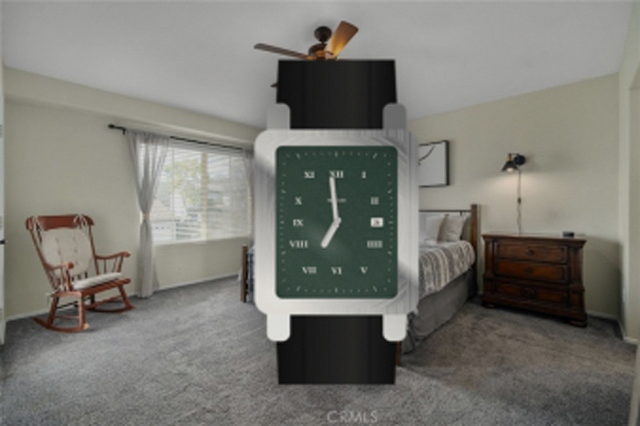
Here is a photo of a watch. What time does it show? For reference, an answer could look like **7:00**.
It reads **6:59**
